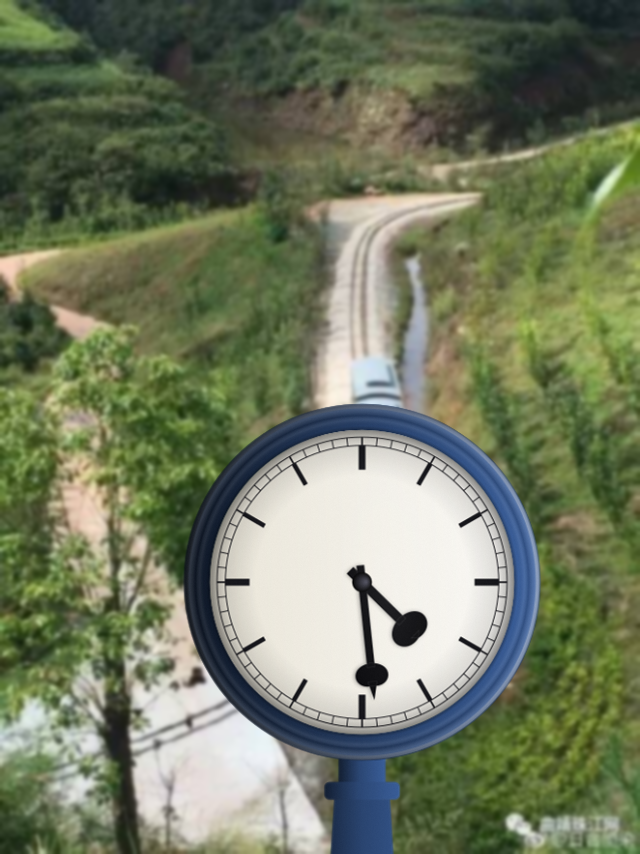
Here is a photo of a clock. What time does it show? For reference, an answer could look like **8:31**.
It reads **4:29**
